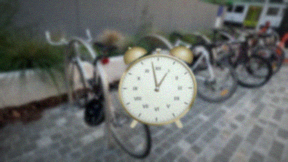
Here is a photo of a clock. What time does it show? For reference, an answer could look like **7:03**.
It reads **12:58**
